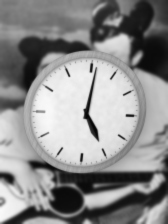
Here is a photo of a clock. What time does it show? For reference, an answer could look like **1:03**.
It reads **5:01**
